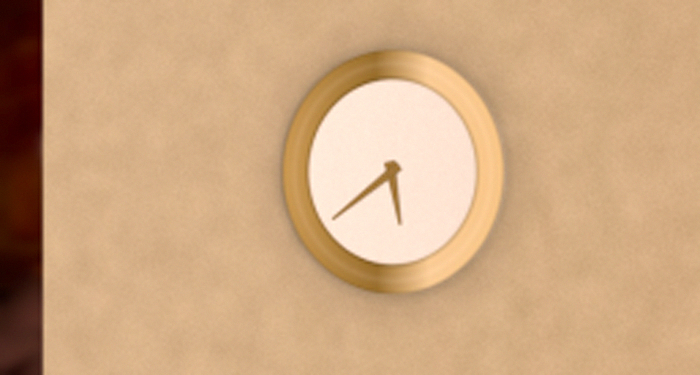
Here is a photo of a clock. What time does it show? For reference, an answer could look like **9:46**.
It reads **5:39**
